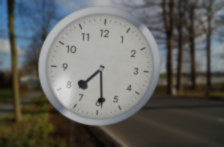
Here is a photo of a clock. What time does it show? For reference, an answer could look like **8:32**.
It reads **7:29**
